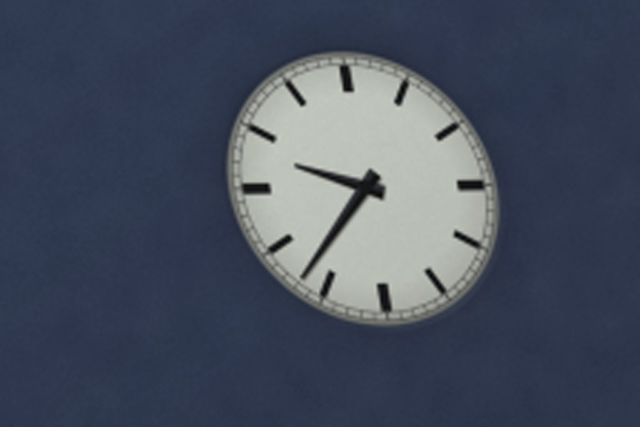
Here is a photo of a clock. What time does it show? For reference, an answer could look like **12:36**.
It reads **9:37**
